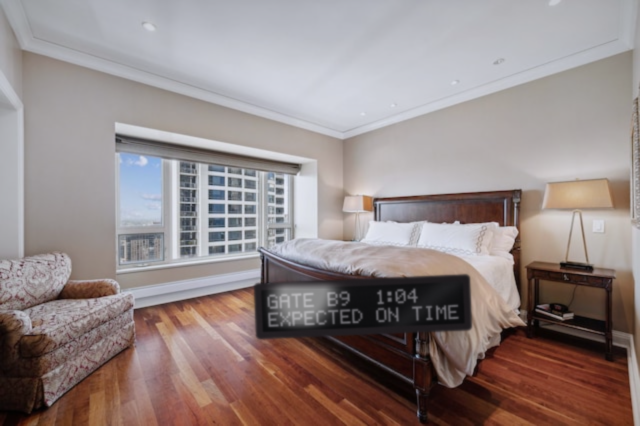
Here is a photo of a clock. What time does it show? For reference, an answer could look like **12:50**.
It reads **1:04**
